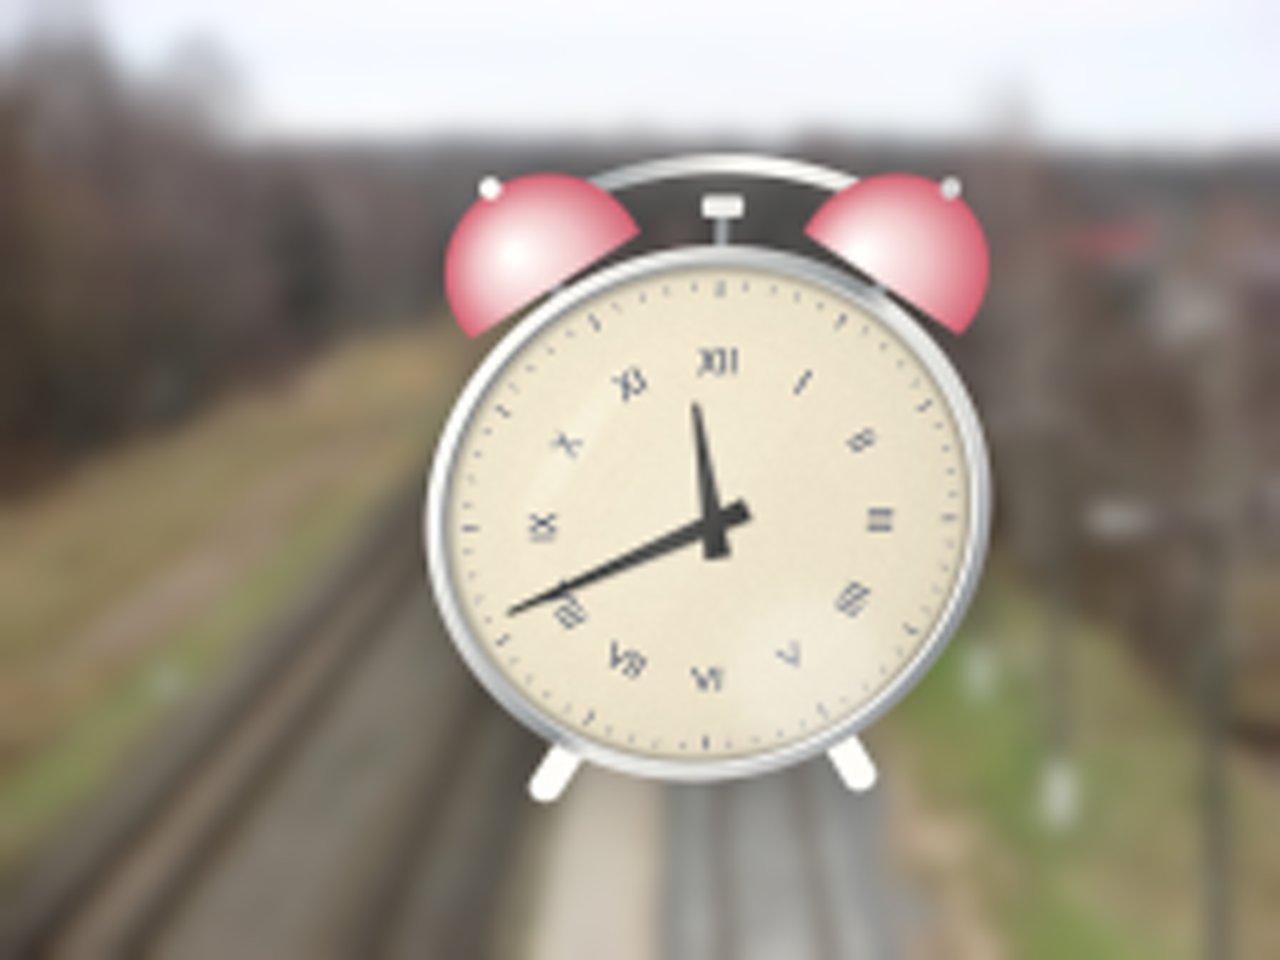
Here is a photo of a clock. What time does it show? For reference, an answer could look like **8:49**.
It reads **11:41**
